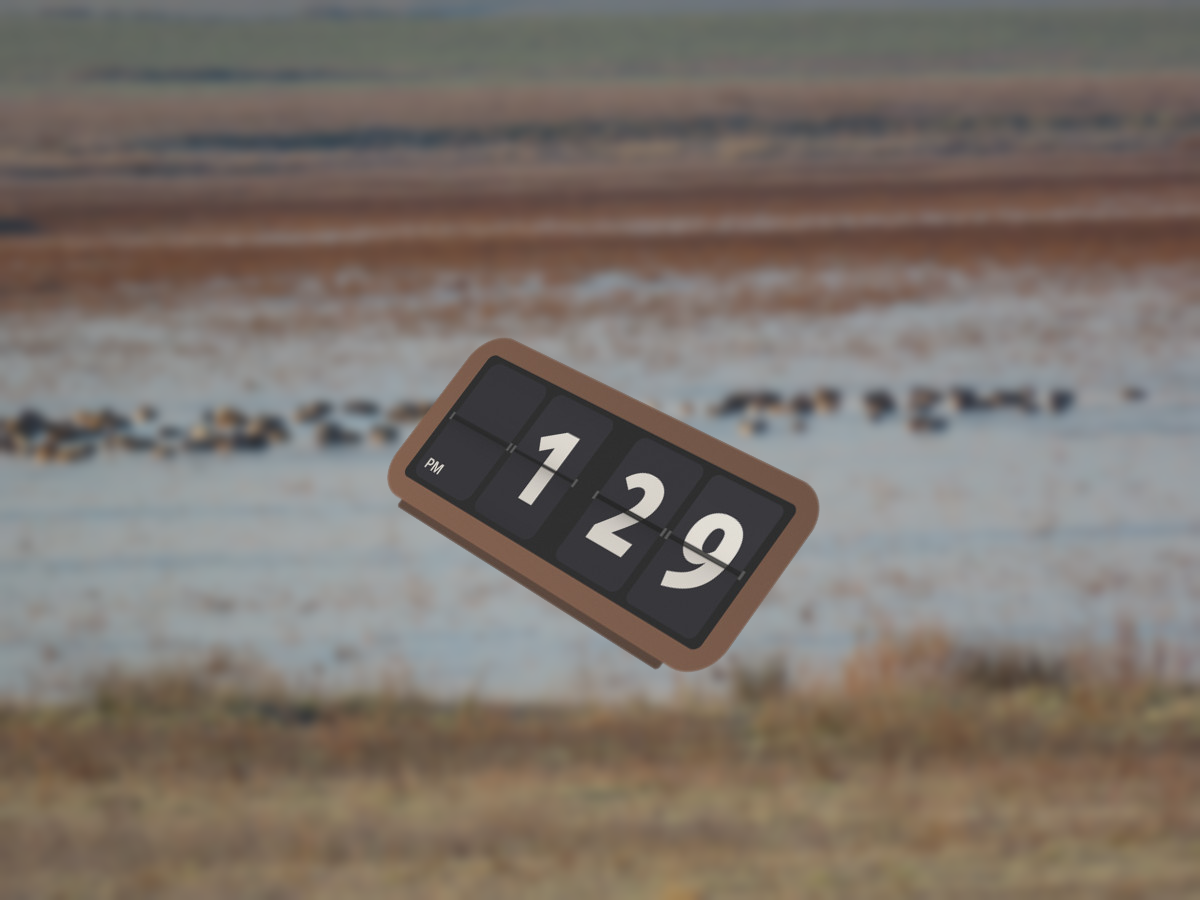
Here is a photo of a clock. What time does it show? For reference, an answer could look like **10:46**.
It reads **1:29**
